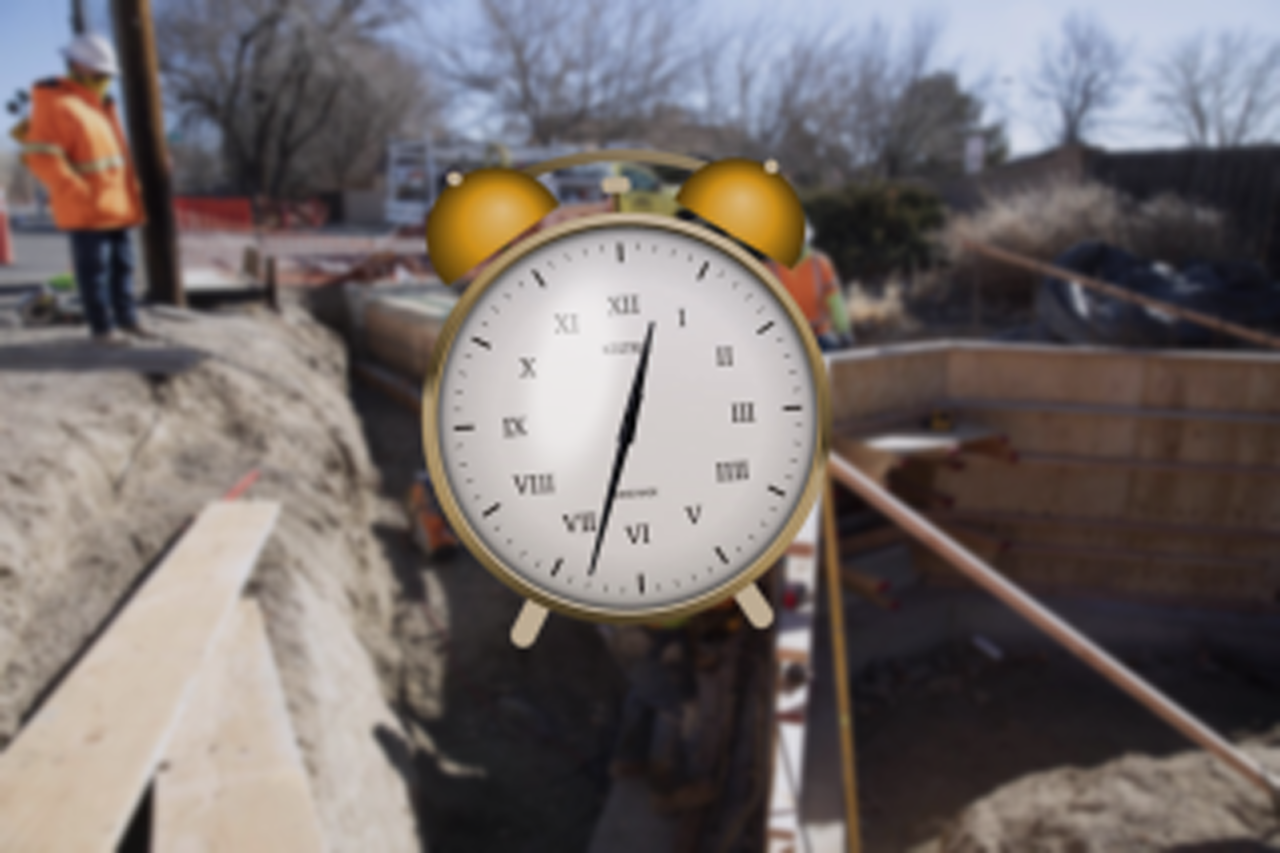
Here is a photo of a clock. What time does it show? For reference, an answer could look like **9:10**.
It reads **12:33**
